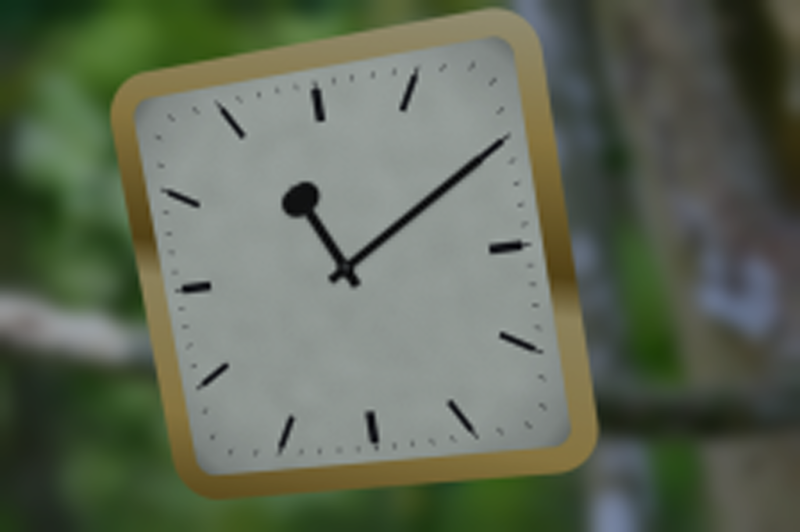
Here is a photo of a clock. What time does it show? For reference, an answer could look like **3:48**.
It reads **11:10**
